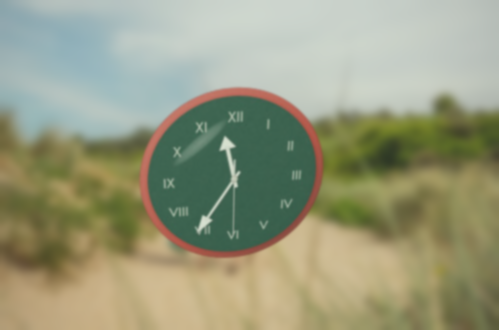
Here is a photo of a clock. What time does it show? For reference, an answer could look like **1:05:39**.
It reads **11:35:30**
